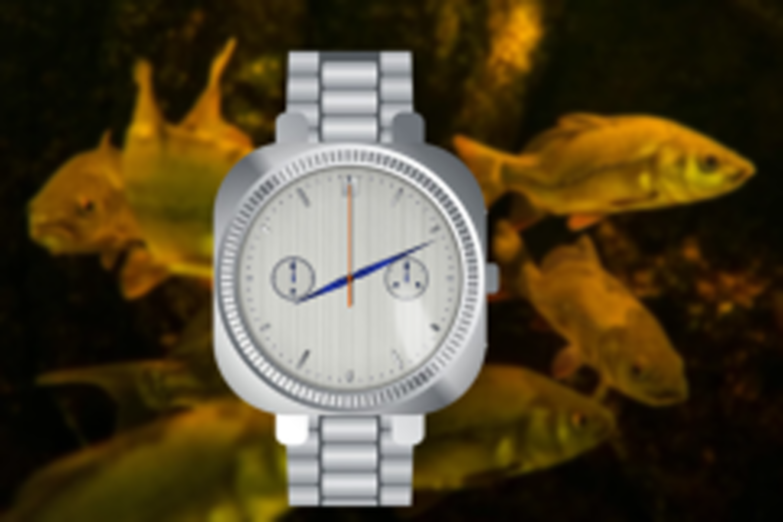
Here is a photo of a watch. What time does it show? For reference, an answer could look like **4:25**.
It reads **8:11**
